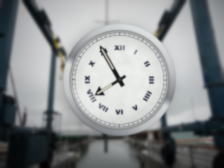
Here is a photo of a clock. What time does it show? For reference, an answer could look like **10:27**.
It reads **7:55**
